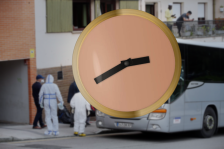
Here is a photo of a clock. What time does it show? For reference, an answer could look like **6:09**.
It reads **2:40**
